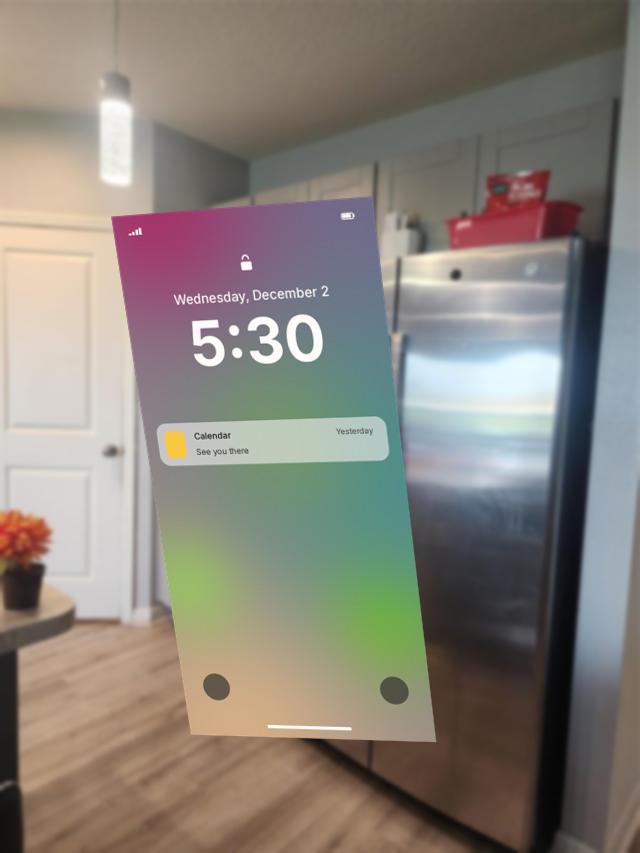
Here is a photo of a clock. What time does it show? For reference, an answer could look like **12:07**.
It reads **5:30**
